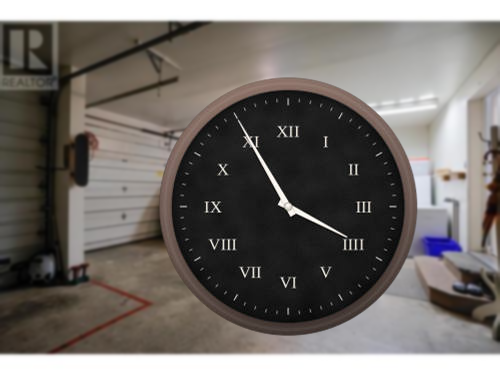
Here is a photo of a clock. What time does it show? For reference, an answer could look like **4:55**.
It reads **3:55**
